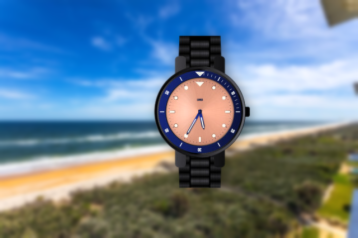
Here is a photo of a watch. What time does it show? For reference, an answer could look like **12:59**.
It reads **5:35**
